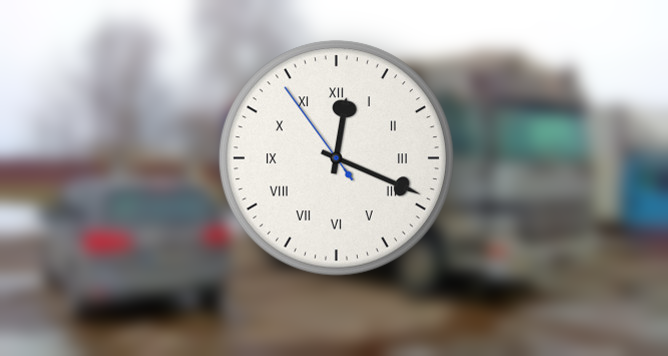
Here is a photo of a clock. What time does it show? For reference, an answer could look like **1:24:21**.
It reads **12:18:54**
